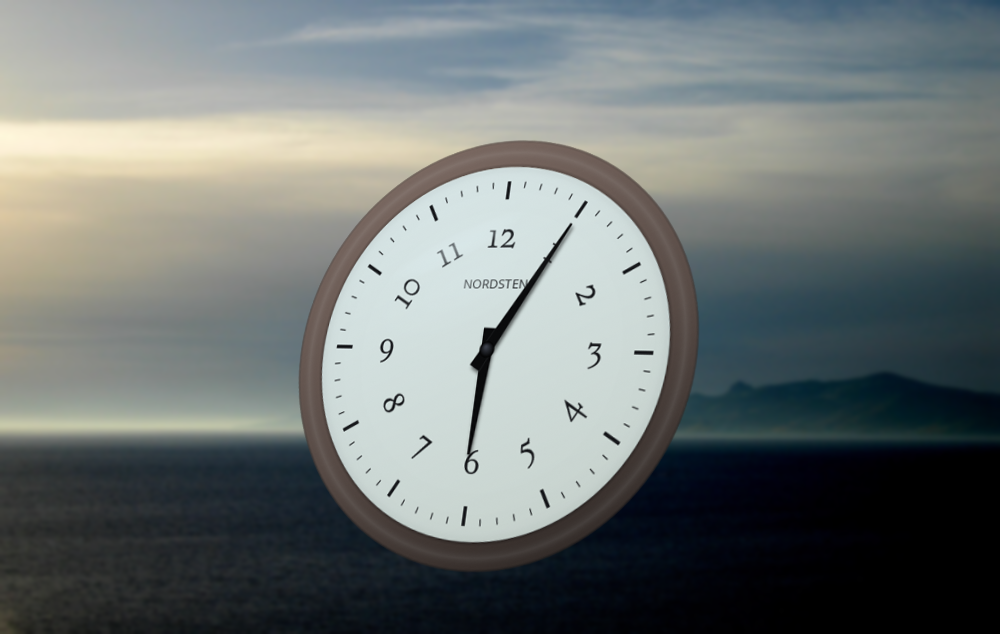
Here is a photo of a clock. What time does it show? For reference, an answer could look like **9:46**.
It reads **6:05**
